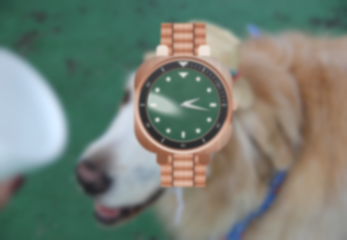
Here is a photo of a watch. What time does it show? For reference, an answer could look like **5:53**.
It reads **2:17**
